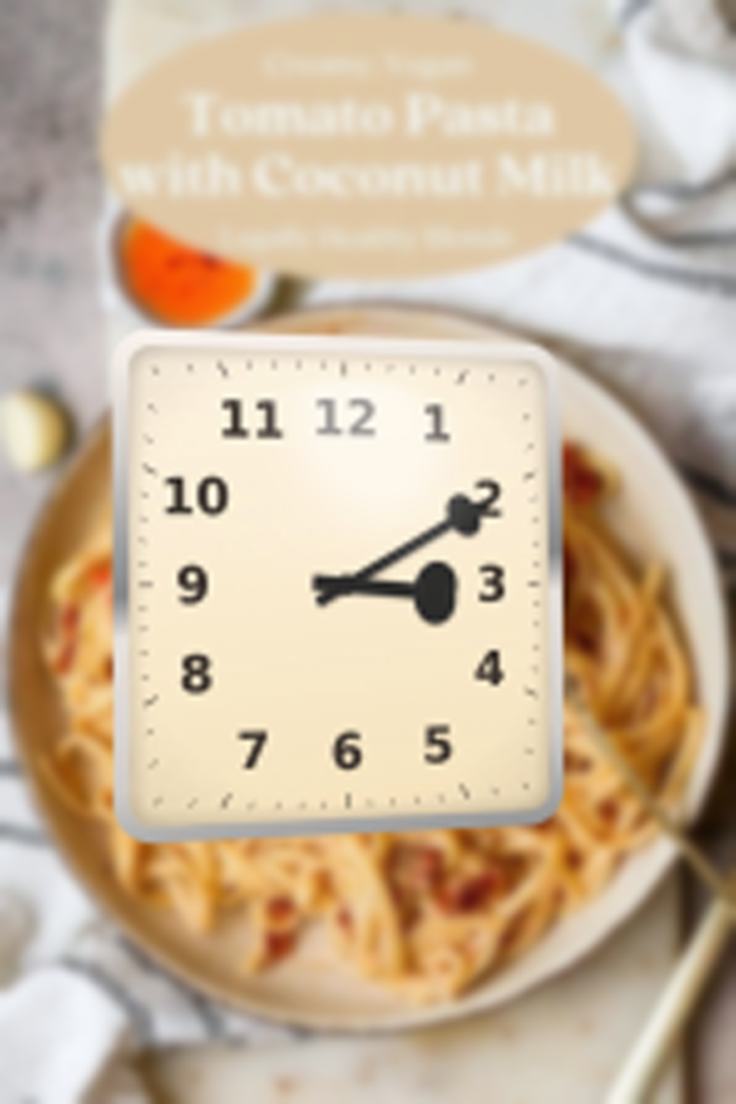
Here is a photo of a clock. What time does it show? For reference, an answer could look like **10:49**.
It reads **3:10**
